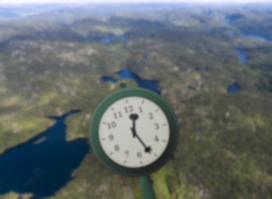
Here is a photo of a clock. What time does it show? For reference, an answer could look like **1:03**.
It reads **12:26**
